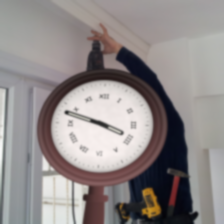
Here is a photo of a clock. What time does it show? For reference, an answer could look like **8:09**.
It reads **3:48**
